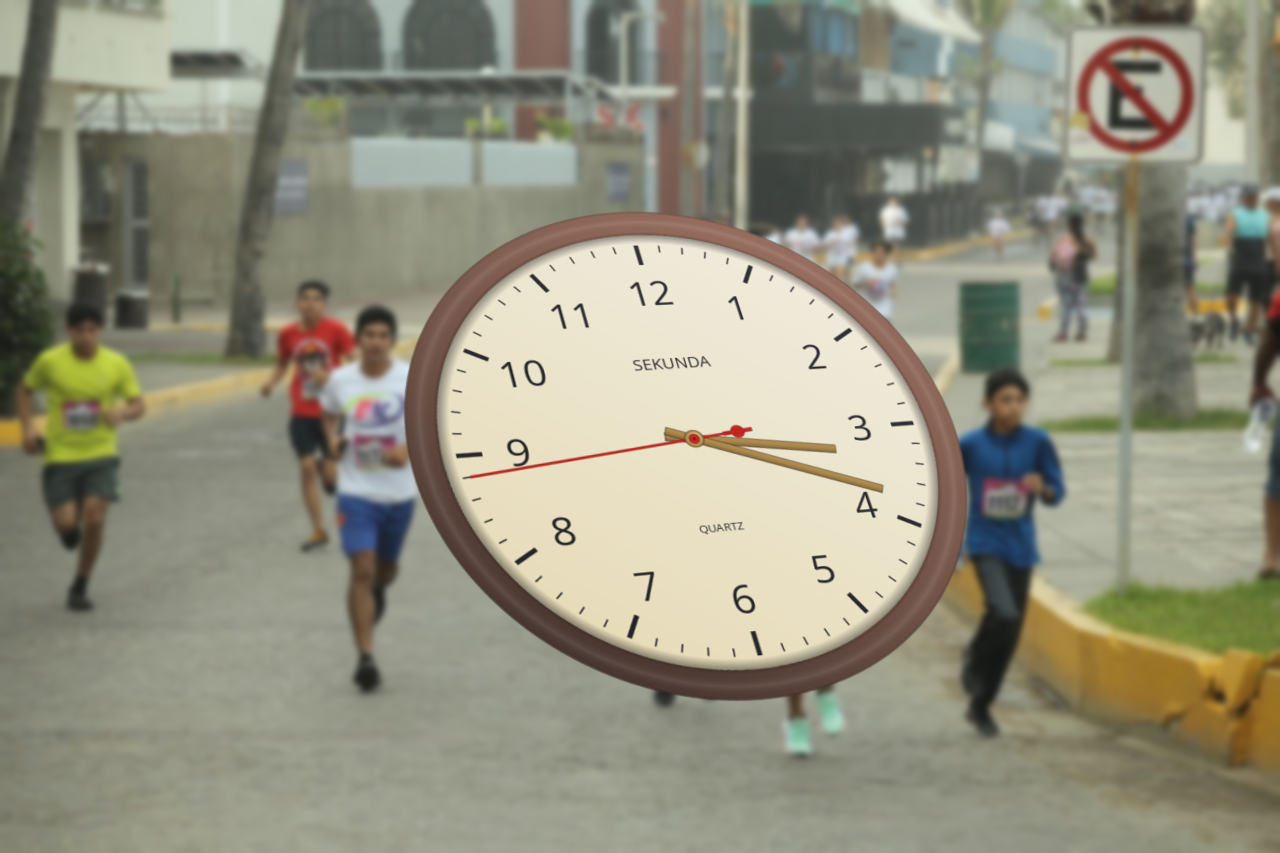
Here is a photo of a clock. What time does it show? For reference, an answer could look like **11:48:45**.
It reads **3:18:44**
